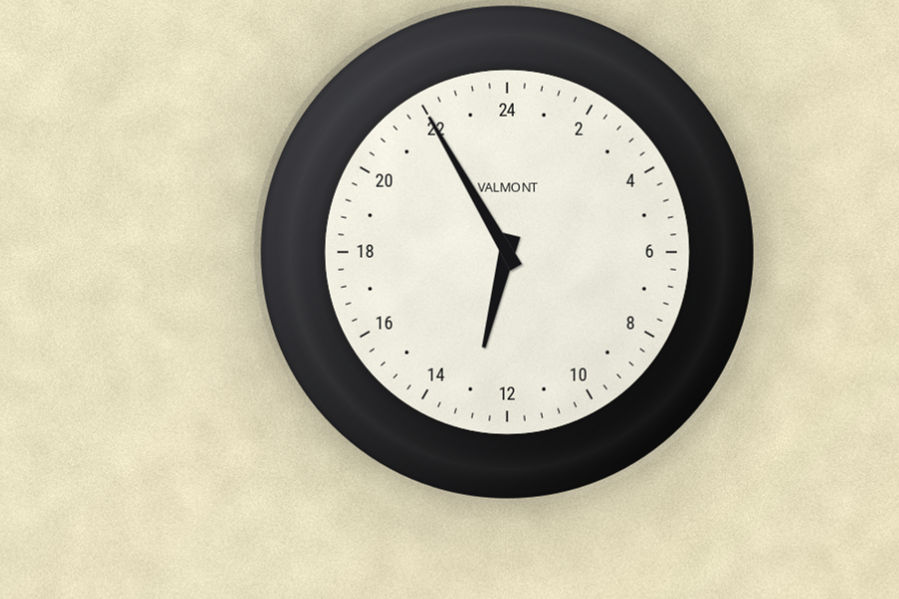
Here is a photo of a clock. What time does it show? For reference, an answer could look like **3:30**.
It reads **12:55**
